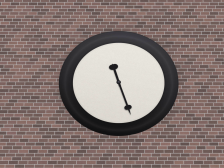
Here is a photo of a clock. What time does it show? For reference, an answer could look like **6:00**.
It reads **11:27**
